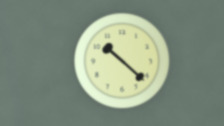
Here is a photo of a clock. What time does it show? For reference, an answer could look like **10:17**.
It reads **10:22**
